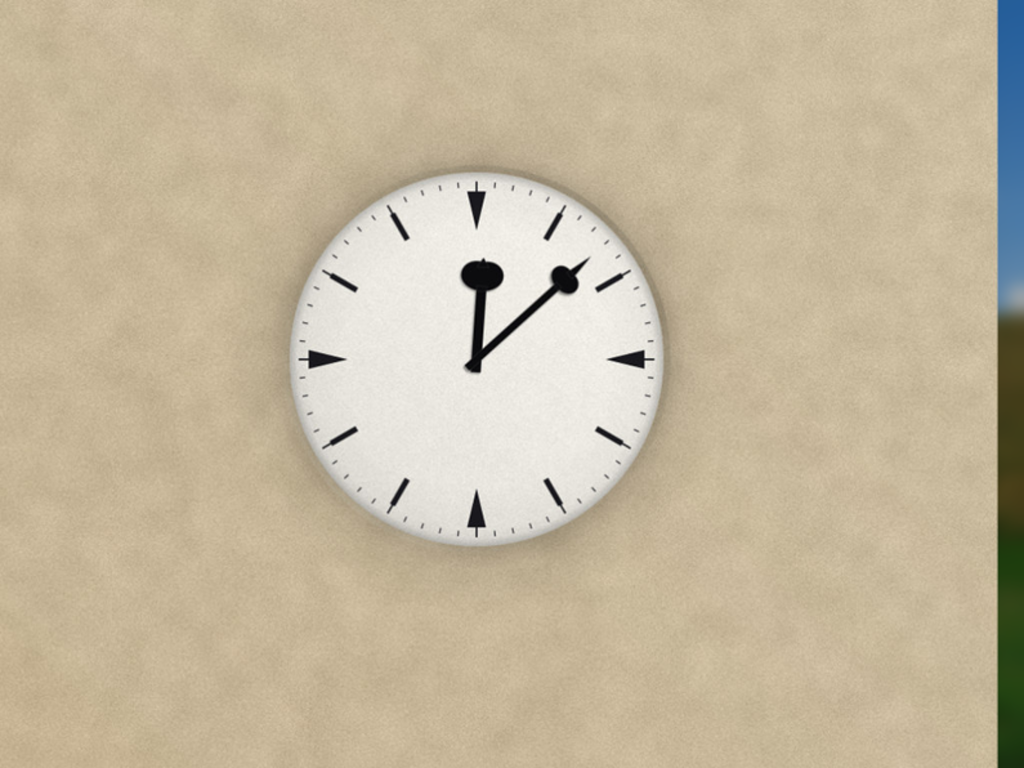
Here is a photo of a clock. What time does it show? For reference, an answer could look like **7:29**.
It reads **12:08**
